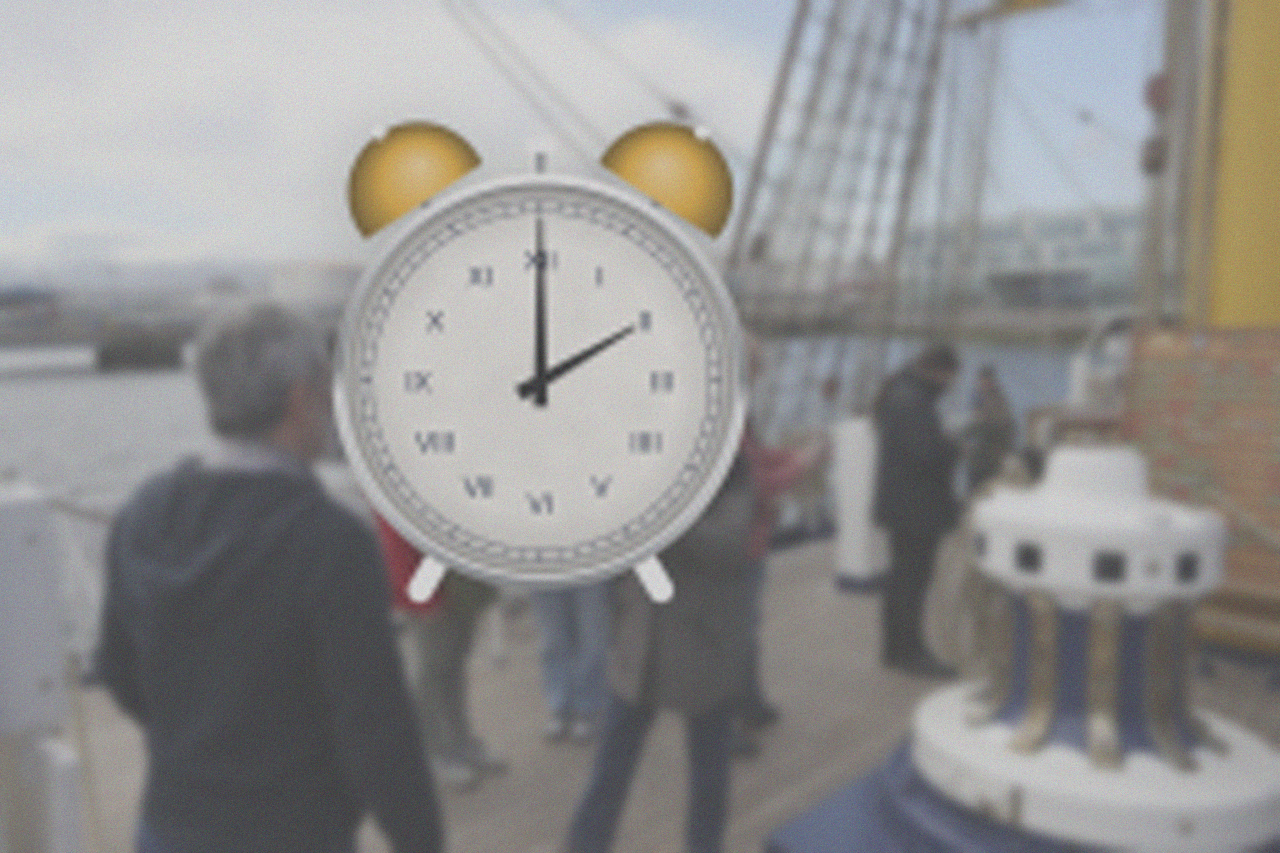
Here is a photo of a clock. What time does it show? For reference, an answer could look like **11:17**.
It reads **2:00**
